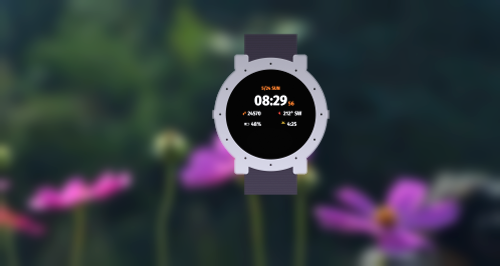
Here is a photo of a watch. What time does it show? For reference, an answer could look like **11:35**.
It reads **8:29**
